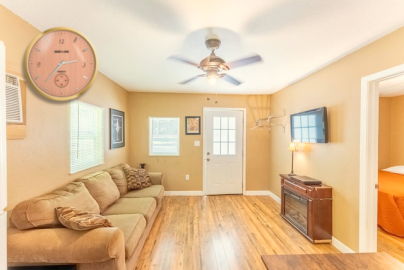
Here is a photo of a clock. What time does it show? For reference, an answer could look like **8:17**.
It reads **2:37**
